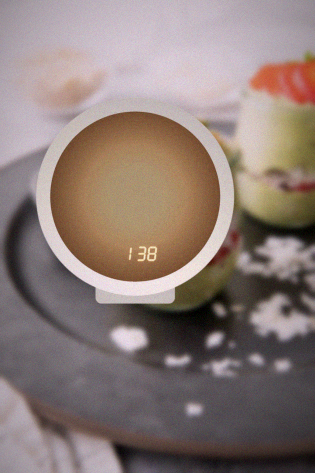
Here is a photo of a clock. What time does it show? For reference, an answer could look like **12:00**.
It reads **1:38**
